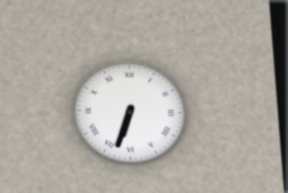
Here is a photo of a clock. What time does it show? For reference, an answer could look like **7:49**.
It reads **6:33**
